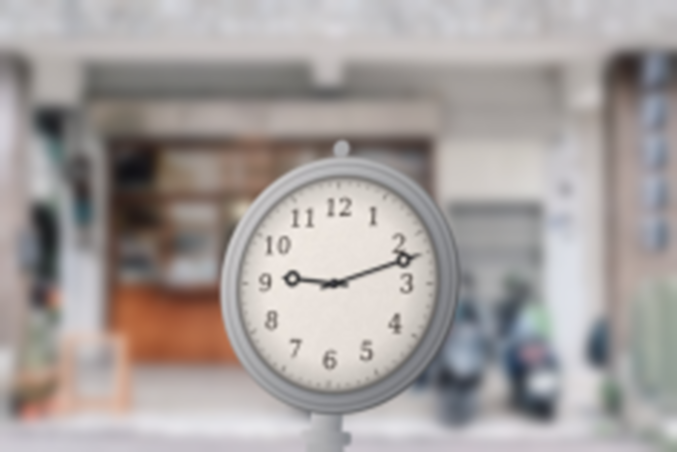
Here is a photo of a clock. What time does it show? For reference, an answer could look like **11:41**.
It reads **9:12**
